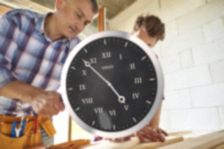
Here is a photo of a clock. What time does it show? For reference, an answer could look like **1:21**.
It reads **4:53**
